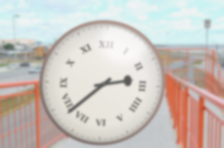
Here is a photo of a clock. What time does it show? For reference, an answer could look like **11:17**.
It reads **2:38**
